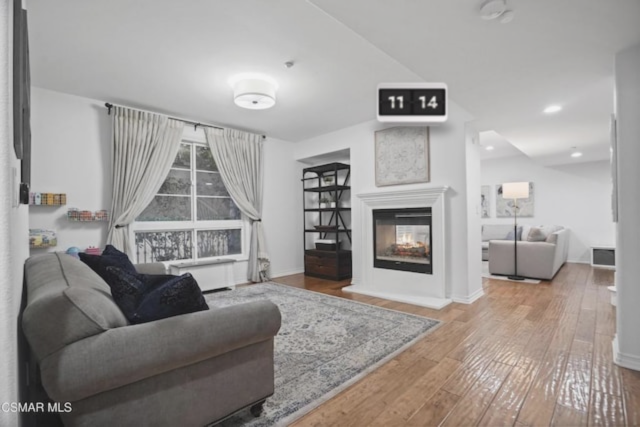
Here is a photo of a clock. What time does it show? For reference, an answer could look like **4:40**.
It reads **11:14**
